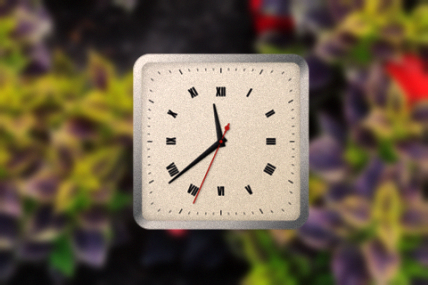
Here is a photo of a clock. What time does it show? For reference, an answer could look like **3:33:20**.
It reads **11:38:34**
